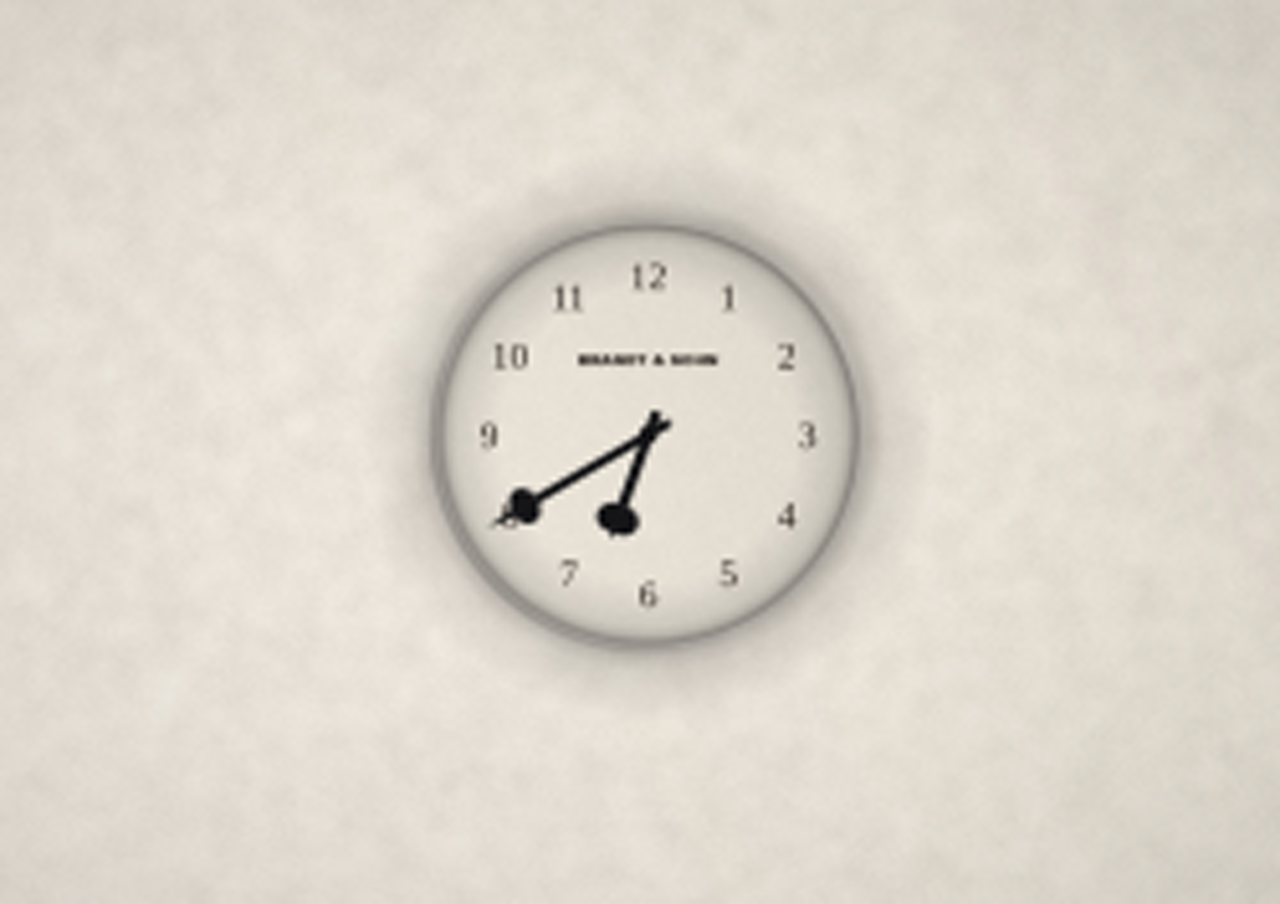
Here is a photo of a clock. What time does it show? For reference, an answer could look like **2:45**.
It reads **6:40**
